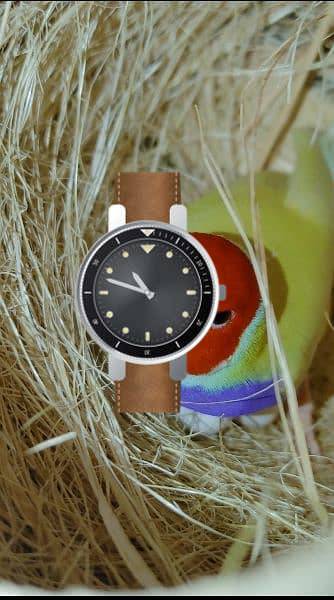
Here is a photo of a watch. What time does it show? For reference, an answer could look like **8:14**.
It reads **10:48**
